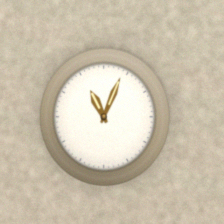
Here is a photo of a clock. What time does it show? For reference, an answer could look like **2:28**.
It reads **11:04**
